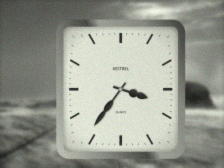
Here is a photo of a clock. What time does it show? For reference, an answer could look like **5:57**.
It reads **3:36**
